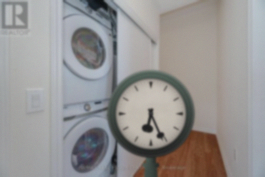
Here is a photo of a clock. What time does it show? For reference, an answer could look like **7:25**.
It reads **6:26**
